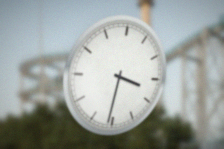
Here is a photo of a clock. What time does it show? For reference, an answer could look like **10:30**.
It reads **3:31**
